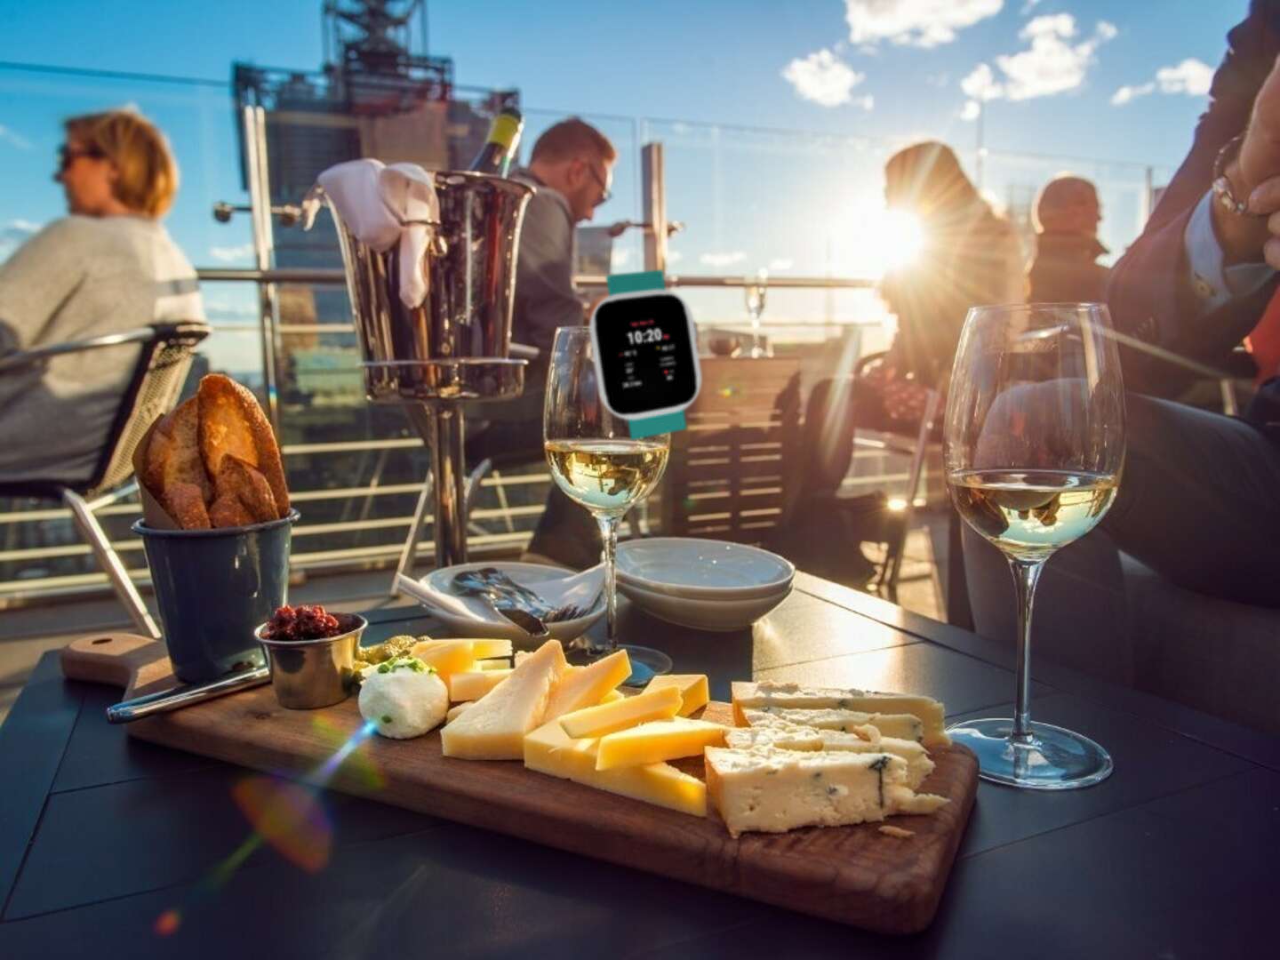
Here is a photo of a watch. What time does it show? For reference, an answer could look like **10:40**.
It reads **10:20**
